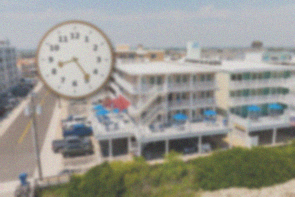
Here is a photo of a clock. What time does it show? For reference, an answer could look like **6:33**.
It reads **8:24**
